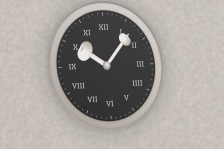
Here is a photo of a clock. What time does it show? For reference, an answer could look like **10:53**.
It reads **10:07**
